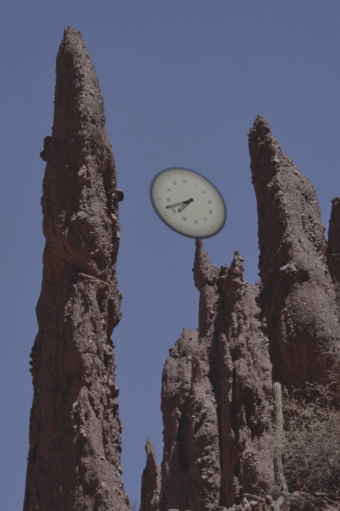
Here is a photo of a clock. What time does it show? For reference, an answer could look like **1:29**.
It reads **7:42**
